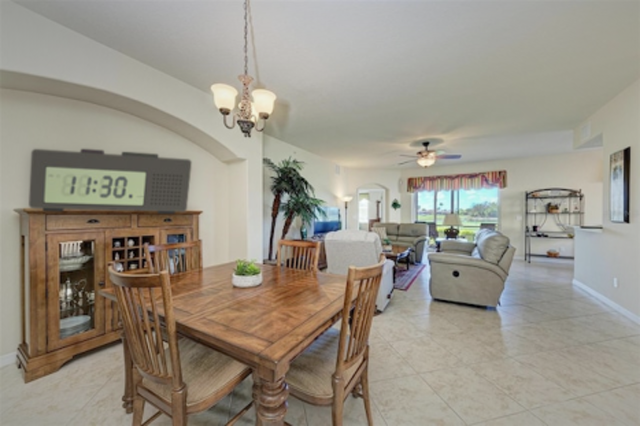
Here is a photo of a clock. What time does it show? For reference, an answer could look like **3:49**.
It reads **11:30**
